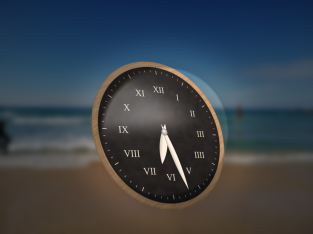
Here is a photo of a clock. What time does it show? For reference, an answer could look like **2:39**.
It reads **6:27**
